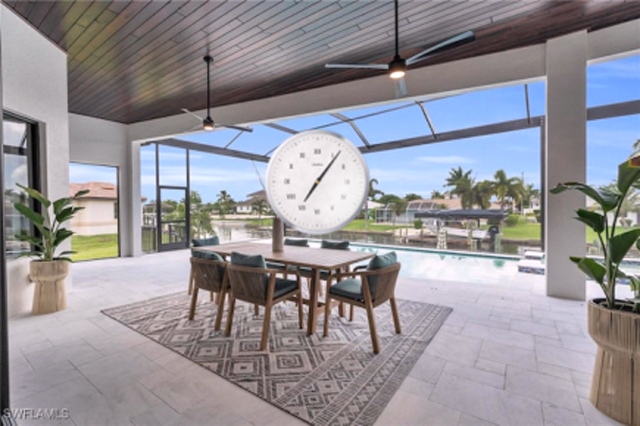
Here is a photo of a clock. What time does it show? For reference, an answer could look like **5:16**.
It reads **7:06**
